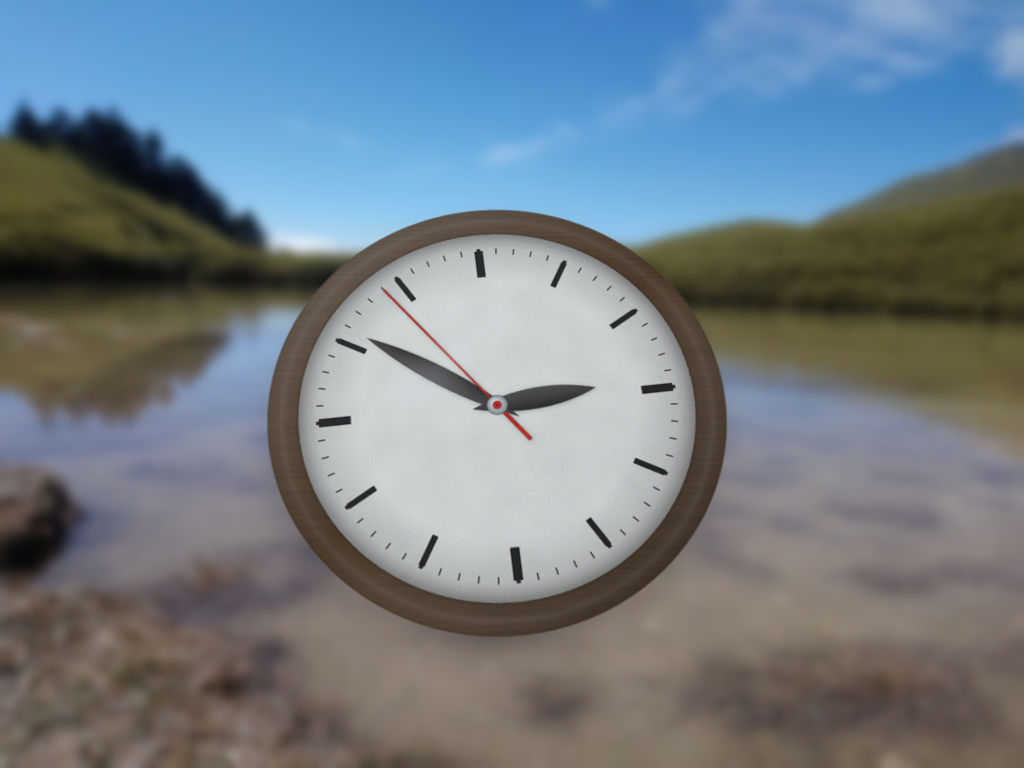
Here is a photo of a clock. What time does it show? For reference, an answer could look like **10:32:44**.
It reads **2:50:54**
